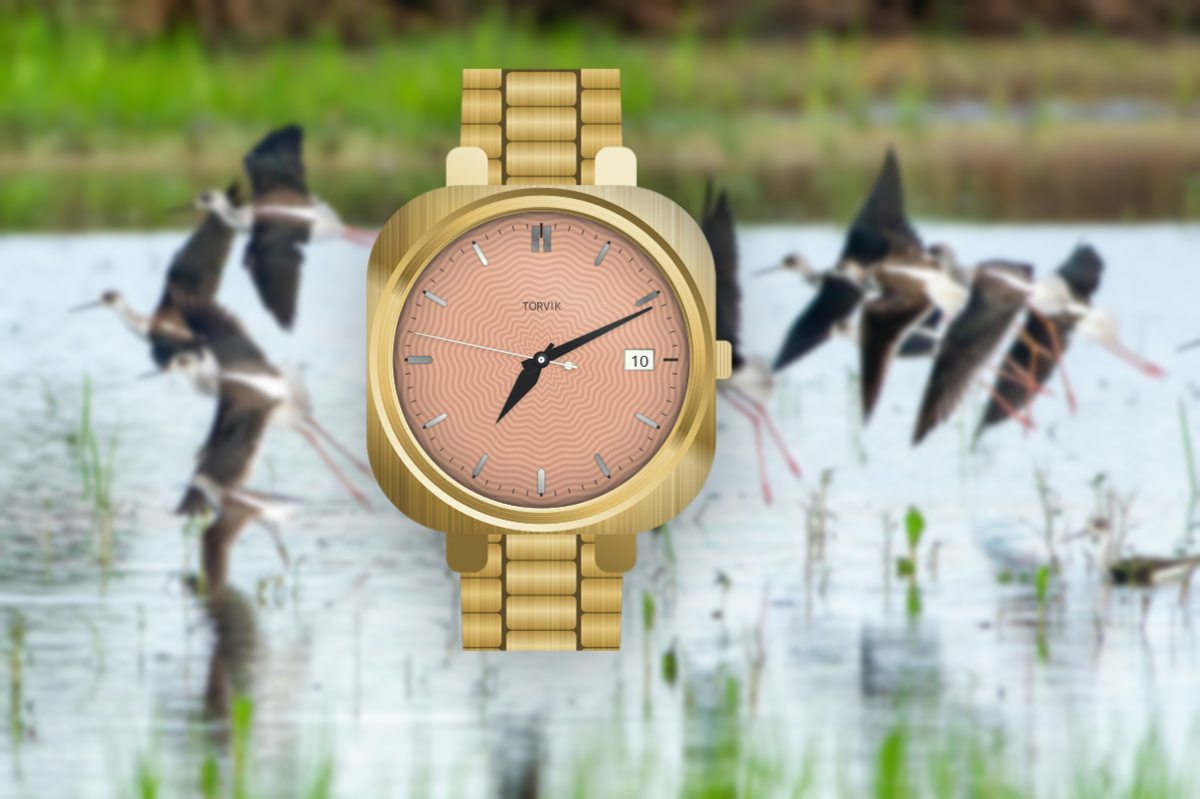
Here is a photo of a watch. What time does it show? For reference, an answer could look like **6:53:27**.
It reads **7:10:47**
